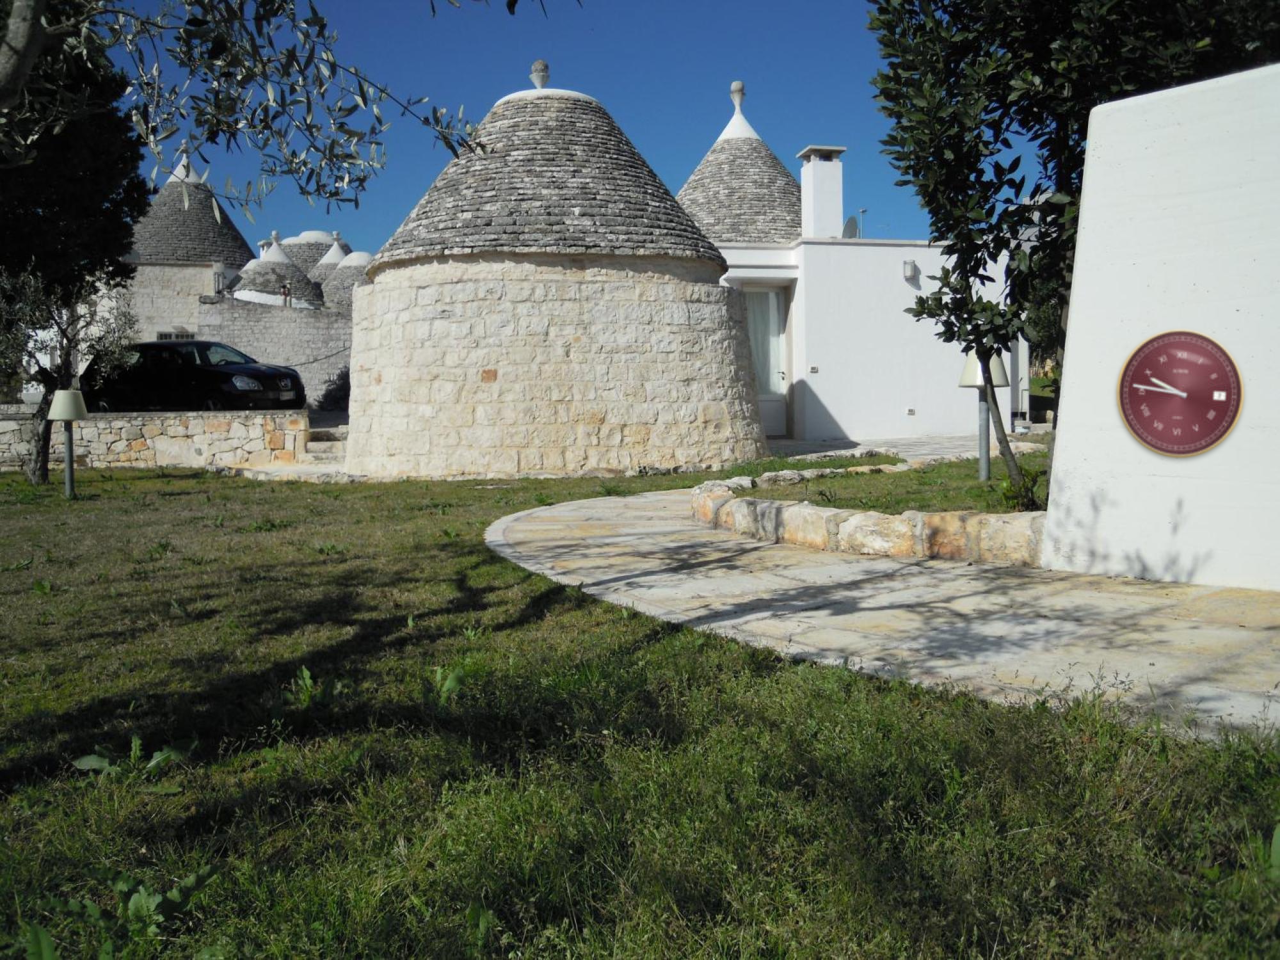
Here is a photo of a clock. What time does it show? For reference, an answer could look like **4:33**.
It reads **9:46**
